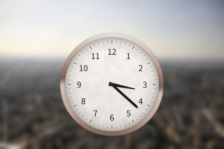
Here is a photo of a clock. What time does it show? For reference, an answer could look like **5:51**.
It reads **3:22**
